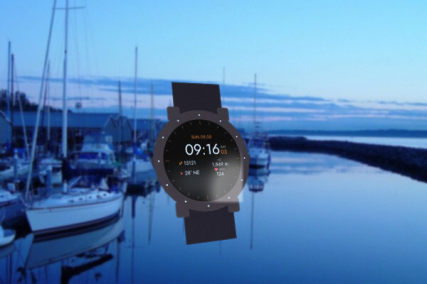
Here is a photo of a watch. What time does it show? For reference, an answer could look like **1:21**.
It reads **9:16**
